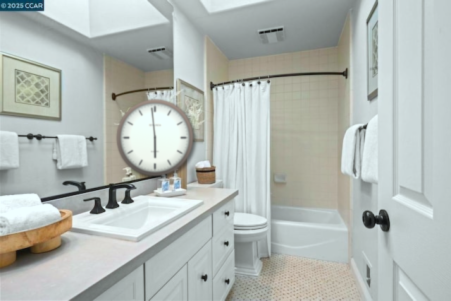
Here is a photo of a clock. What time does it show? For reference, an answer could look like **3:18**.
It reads **5:59**
